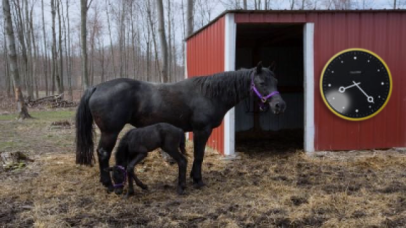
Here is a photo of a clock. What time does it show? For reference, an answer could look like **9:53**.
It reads **8:23**
